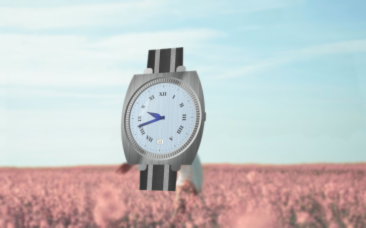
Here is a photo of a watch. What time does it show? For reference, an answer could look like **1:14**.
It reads **9:42**
